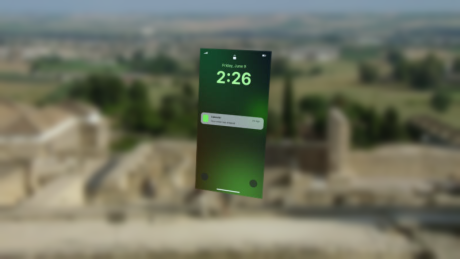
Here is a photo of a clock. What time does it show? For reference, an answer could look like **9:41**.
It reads **2:26**
